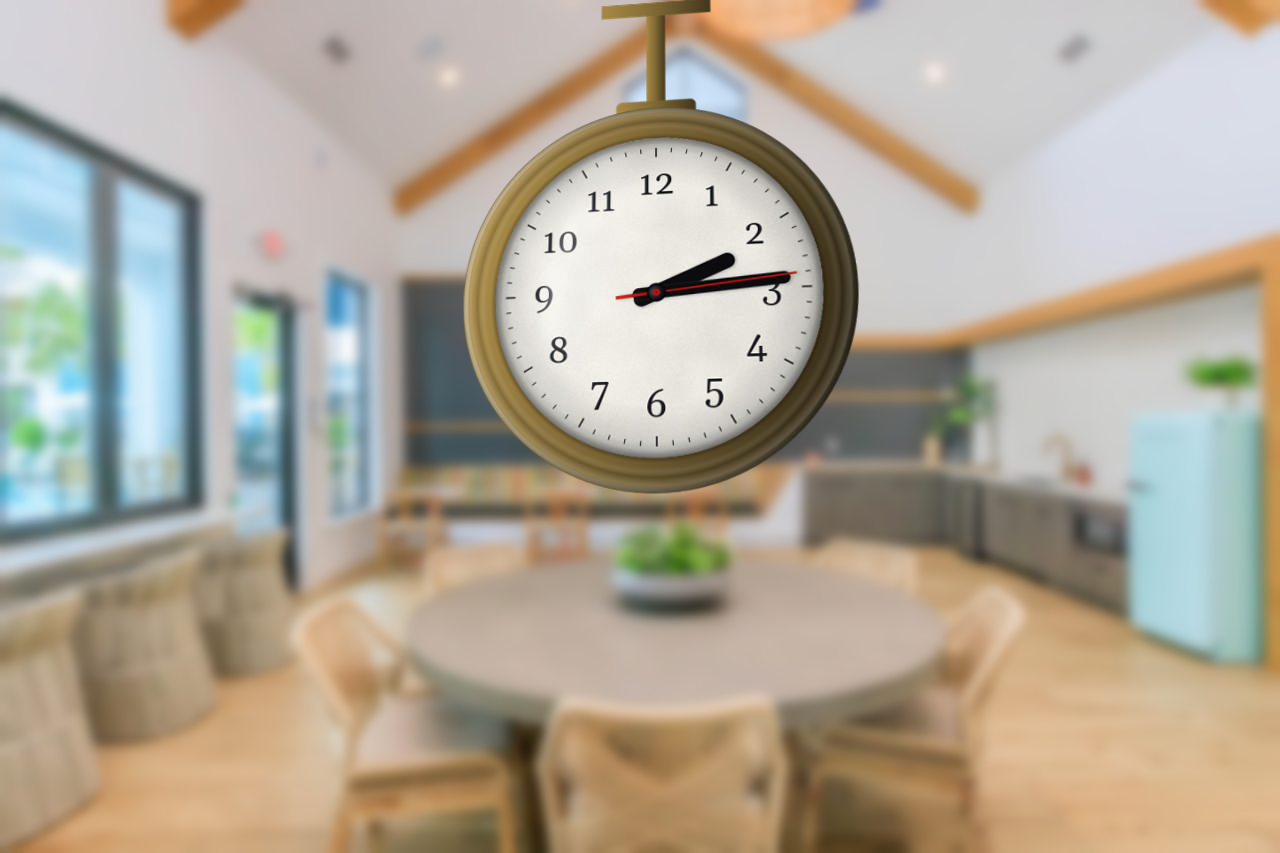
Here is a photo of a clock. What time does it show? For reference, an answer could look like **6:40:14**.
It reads **2:14:14**
